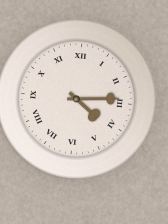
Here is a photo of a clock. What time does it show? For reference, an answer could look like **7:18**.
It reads **4:14**
